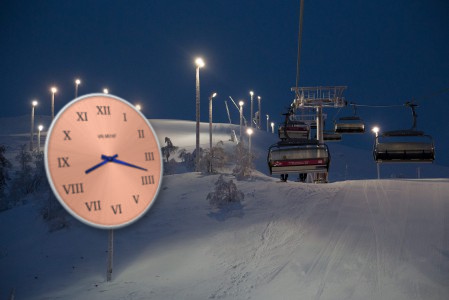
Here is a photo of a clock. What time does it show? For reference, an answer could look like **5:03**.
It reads **8:18**
